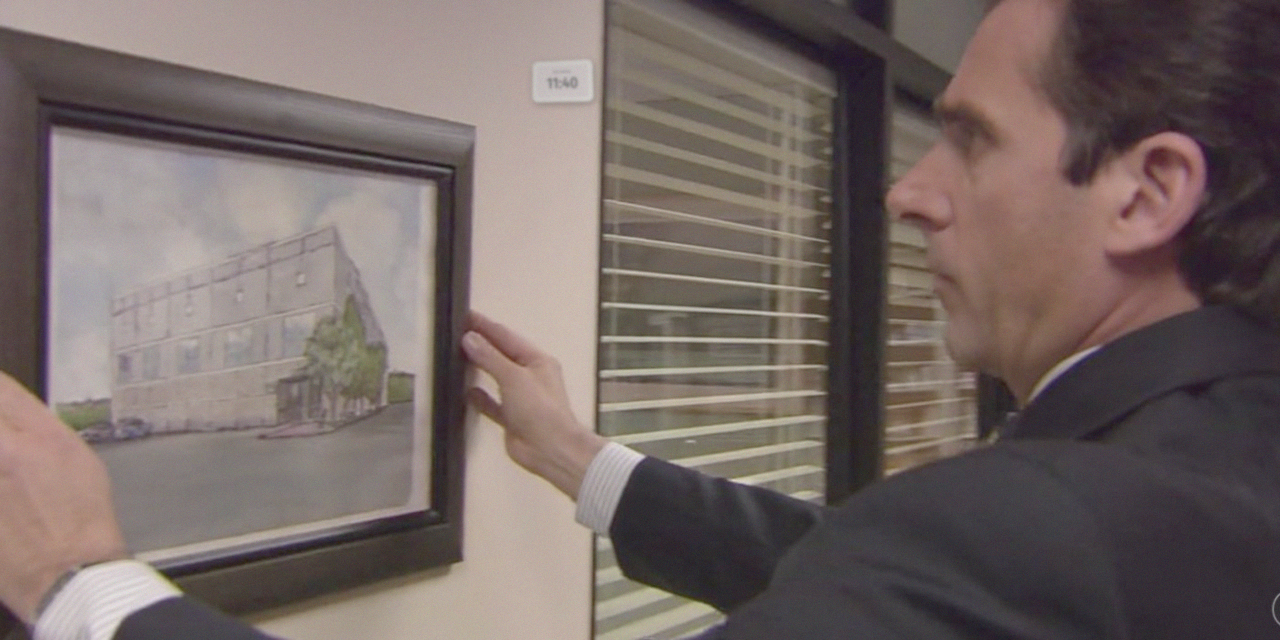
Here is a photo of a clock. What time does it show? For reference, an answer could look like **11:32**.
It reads **11:40**
